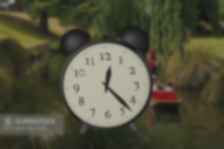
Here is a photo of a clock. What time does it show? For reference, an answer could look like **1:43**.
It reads **12:23**
